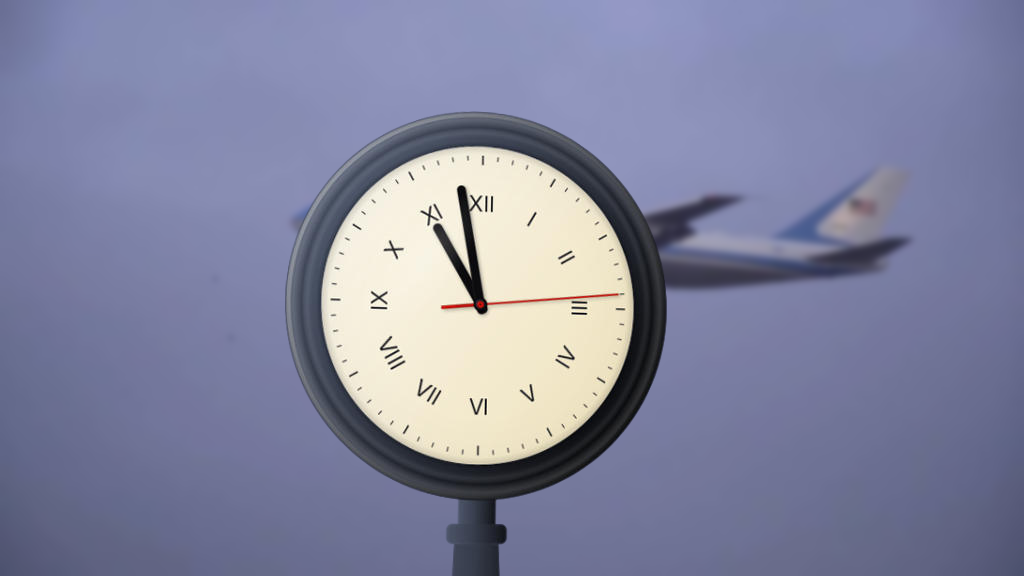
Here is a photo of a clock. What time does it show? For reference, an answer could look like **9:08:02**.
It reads **10:58:14**
